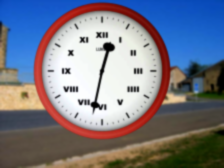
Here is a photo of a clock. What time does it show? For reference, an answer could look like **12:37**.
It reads **12:32**
